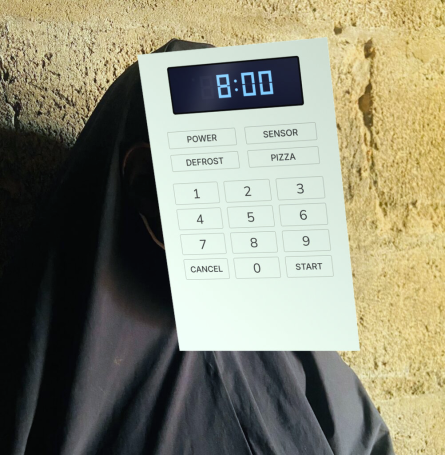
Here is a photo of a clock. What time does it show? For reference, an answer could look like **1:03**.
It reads **8:00**
